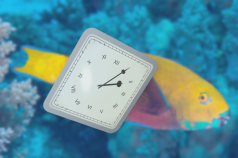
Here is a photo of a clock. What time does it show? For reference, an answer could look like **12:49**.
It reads **2:05**
